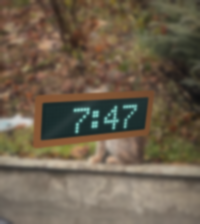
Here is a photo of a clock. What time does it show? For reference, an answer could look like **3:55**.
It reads **7:47**
